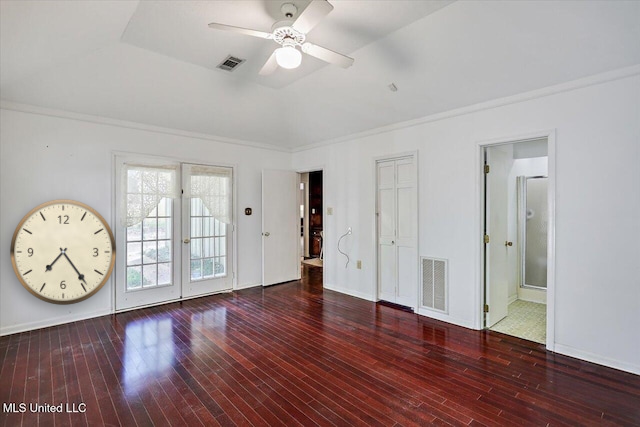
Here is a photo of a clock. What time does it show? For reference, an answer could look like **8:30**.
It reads **7:24**
